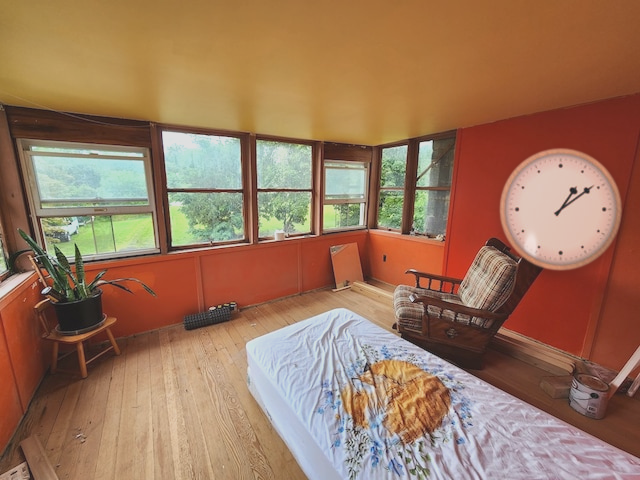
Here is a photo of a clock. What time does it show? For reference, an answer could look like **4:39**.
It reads **1:09**
